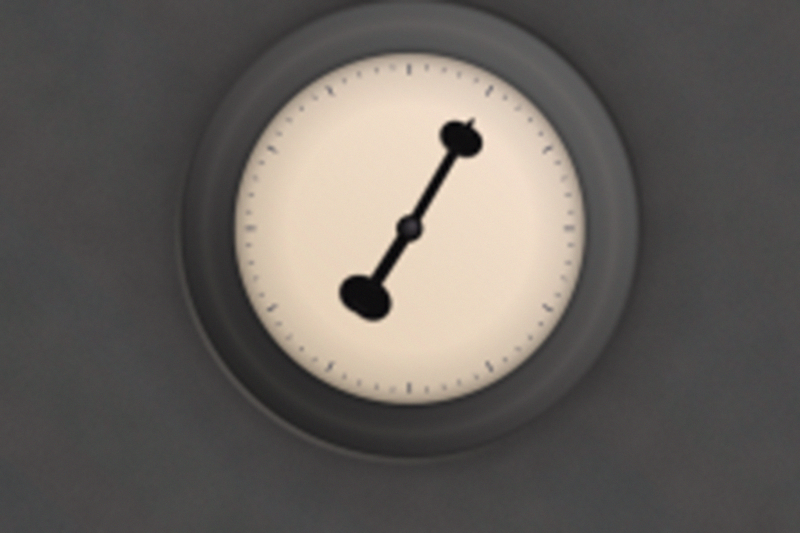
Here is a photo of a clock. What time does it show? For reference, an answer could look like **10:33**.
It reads **7:05**
